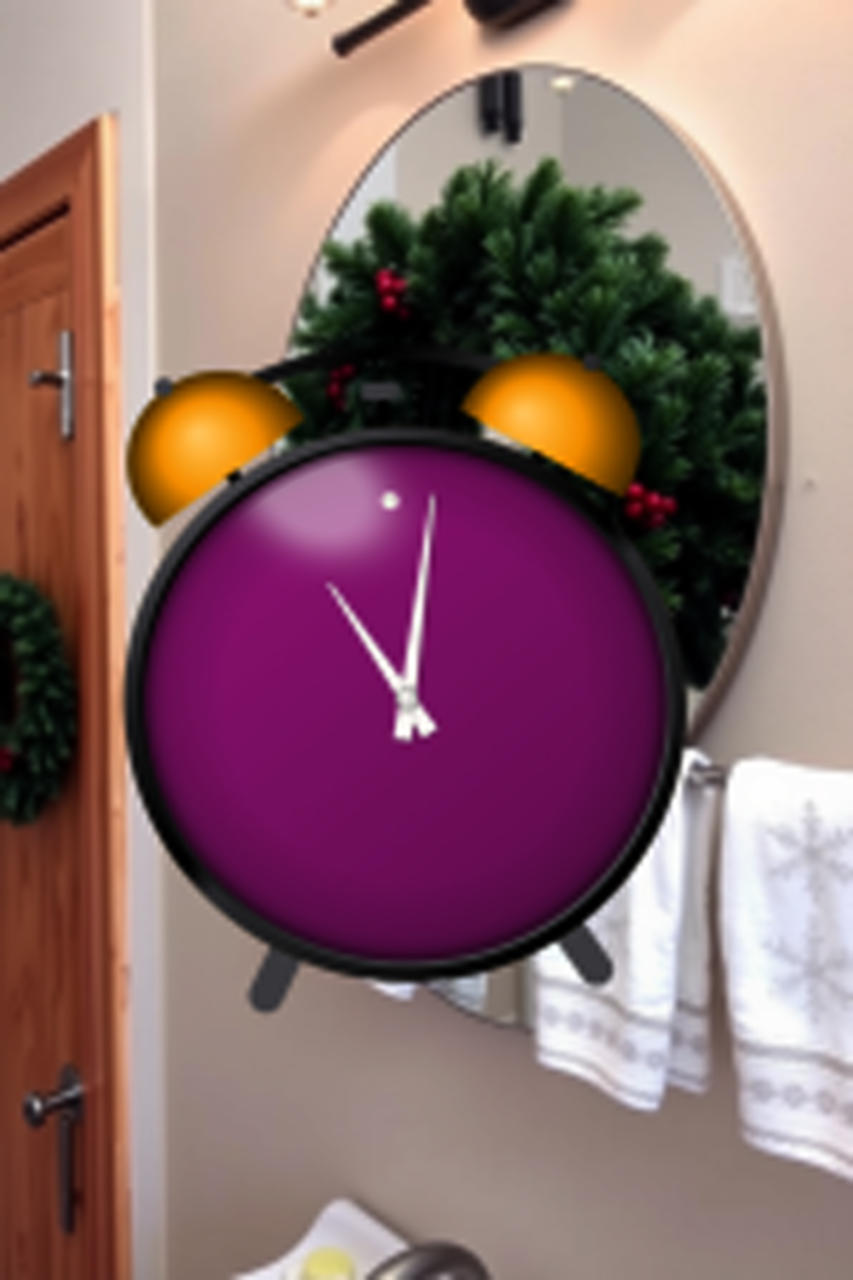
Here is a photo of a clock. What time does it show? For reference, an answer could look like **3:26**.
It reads **11:02**
